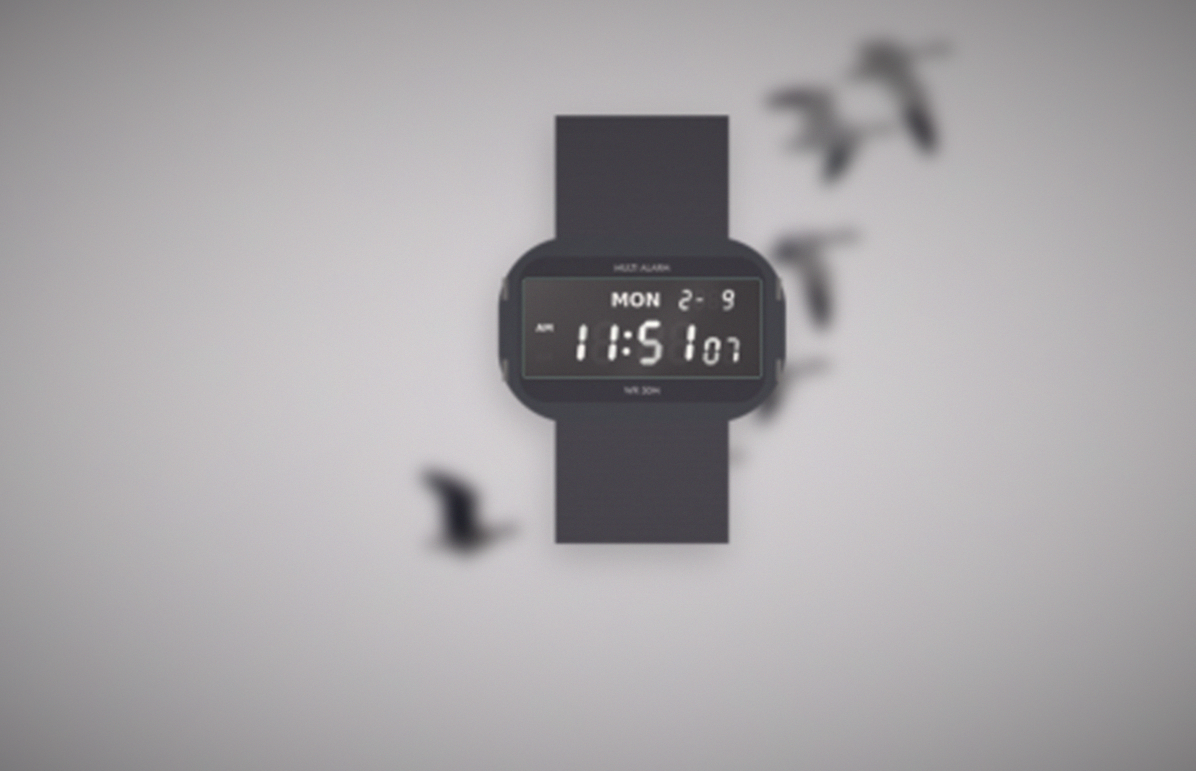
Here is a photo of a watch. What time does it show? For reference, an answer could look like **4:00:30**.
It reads **11:51:07**
